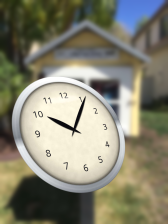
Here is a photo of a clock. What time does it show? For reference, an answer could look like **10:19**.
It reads **10:06**
